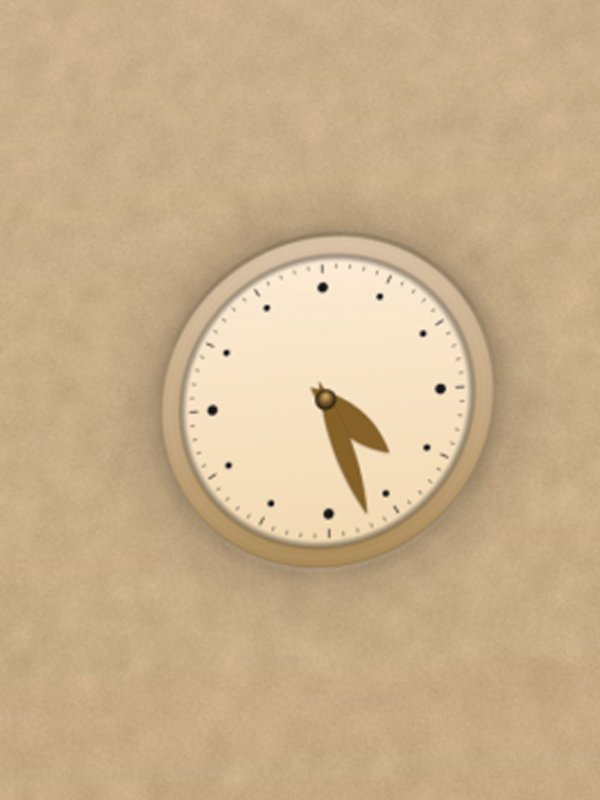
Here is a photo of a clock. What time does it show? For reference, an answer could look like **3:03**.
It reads **4:27**
